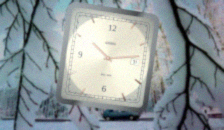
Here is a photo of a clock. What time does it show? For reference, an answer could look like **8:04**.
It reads **10:13**
